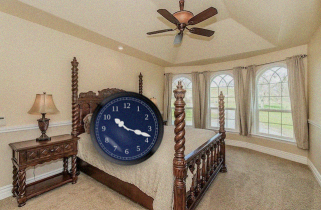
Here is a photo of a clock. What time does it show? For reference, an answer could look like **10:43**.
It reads **10:18**
